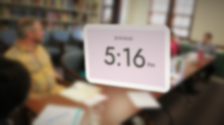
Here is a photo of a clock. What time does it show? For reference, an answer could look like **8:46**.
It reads **5:16**
